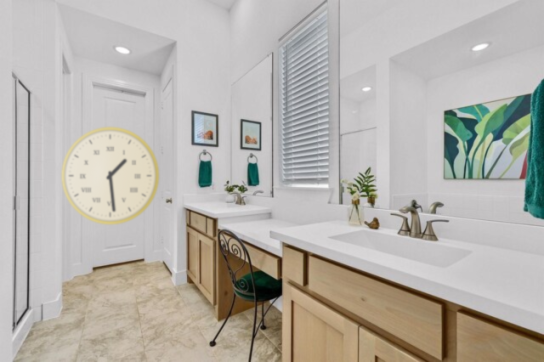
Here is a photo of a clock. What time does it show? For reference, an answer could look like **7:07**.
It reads **1:29**
